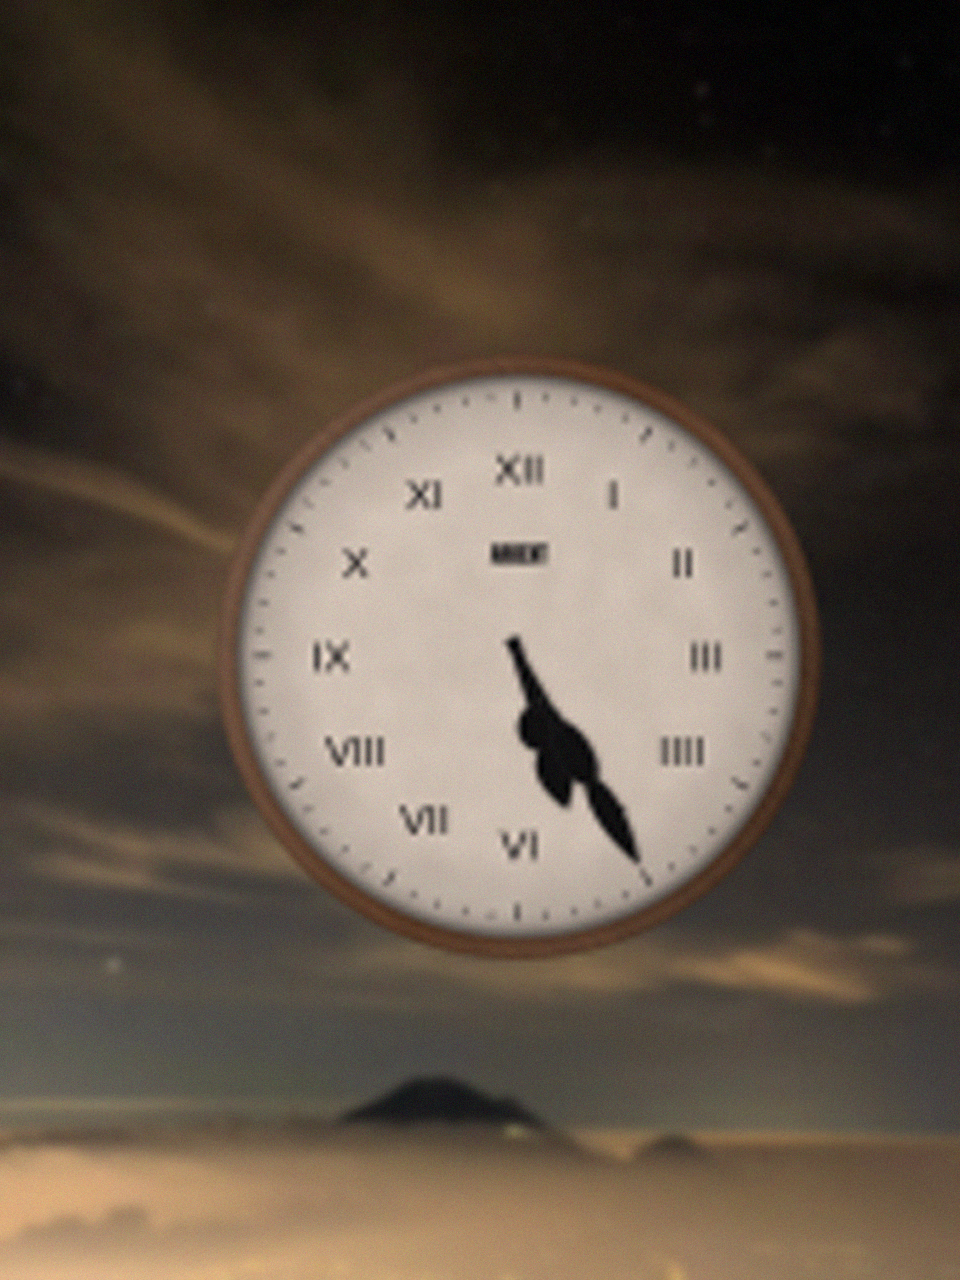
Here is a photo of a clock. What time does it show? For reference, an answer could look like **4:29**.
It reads **5:25**
